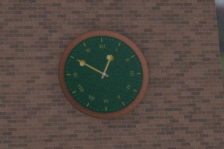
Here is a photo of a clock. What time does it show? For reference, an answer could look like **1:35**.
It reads **12:50**
